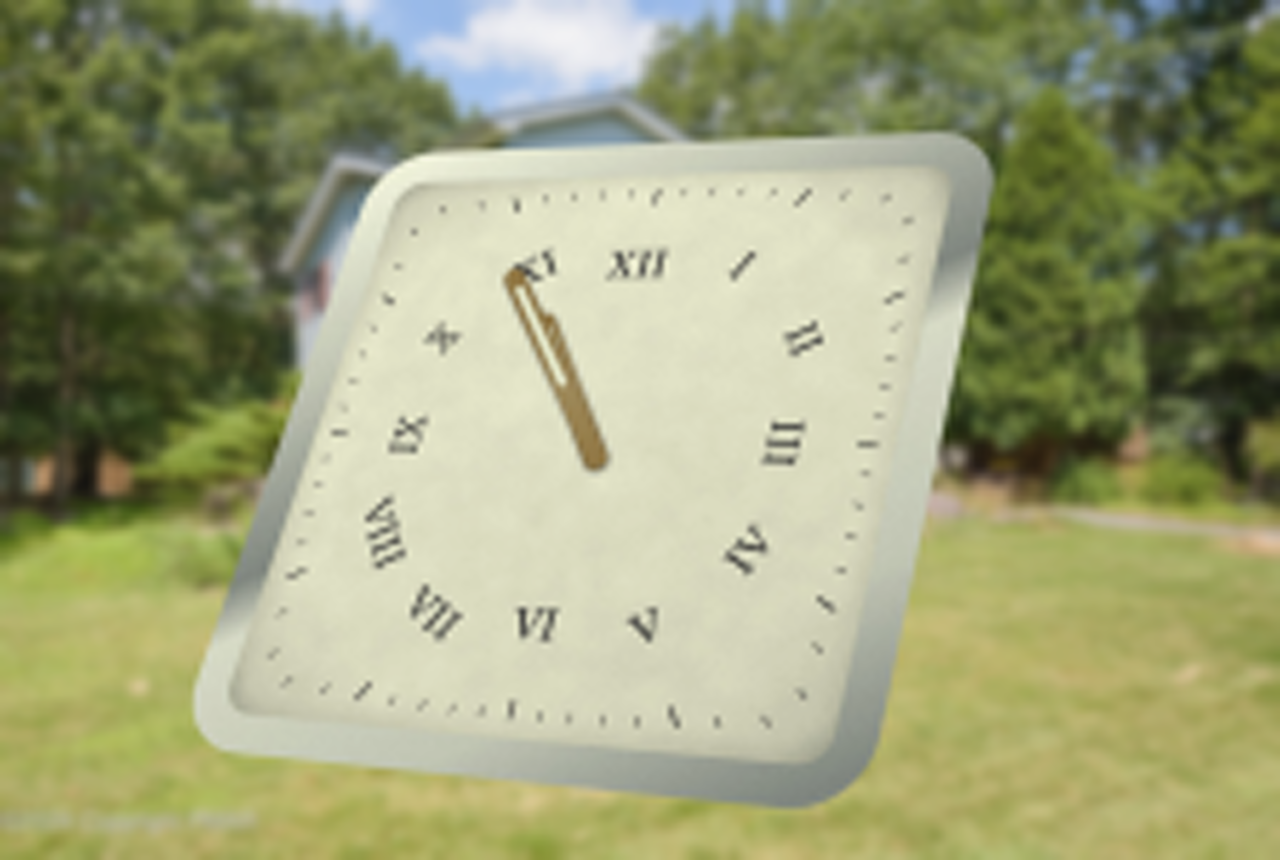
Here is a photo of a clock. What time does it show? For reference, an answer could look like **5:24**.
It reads **10:54**
